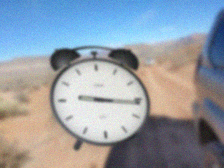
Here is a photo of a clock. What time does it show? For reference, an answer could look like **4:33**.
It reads **9:16**
